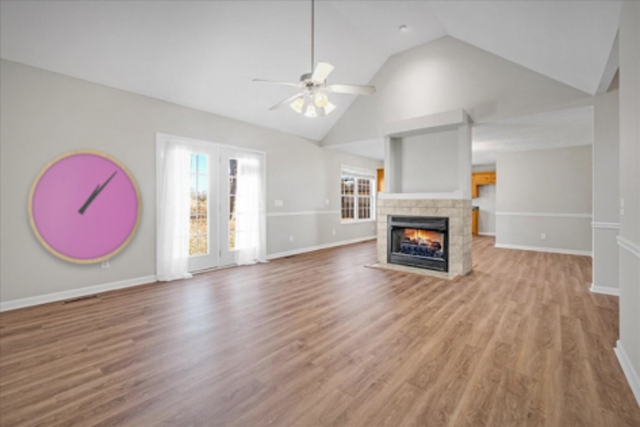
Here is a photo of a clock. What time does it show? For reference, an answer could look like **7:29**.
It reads **1:07**
